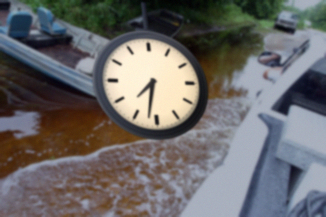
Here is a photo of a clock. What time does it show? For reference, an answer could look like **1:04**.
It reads **7:32**
